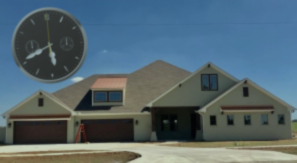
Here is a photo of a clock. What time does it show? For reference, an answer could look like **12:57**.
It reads **5:41**
